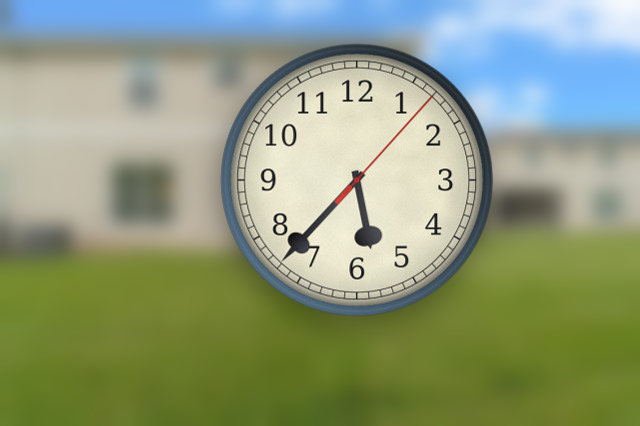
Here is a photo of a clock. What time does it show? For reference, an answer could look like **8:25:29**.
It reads **5:37:07**
